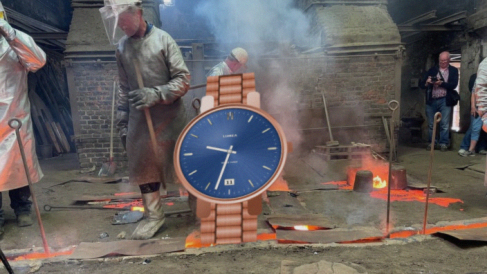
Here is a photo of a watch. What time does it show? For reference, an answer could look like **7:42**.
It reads **9:33**
